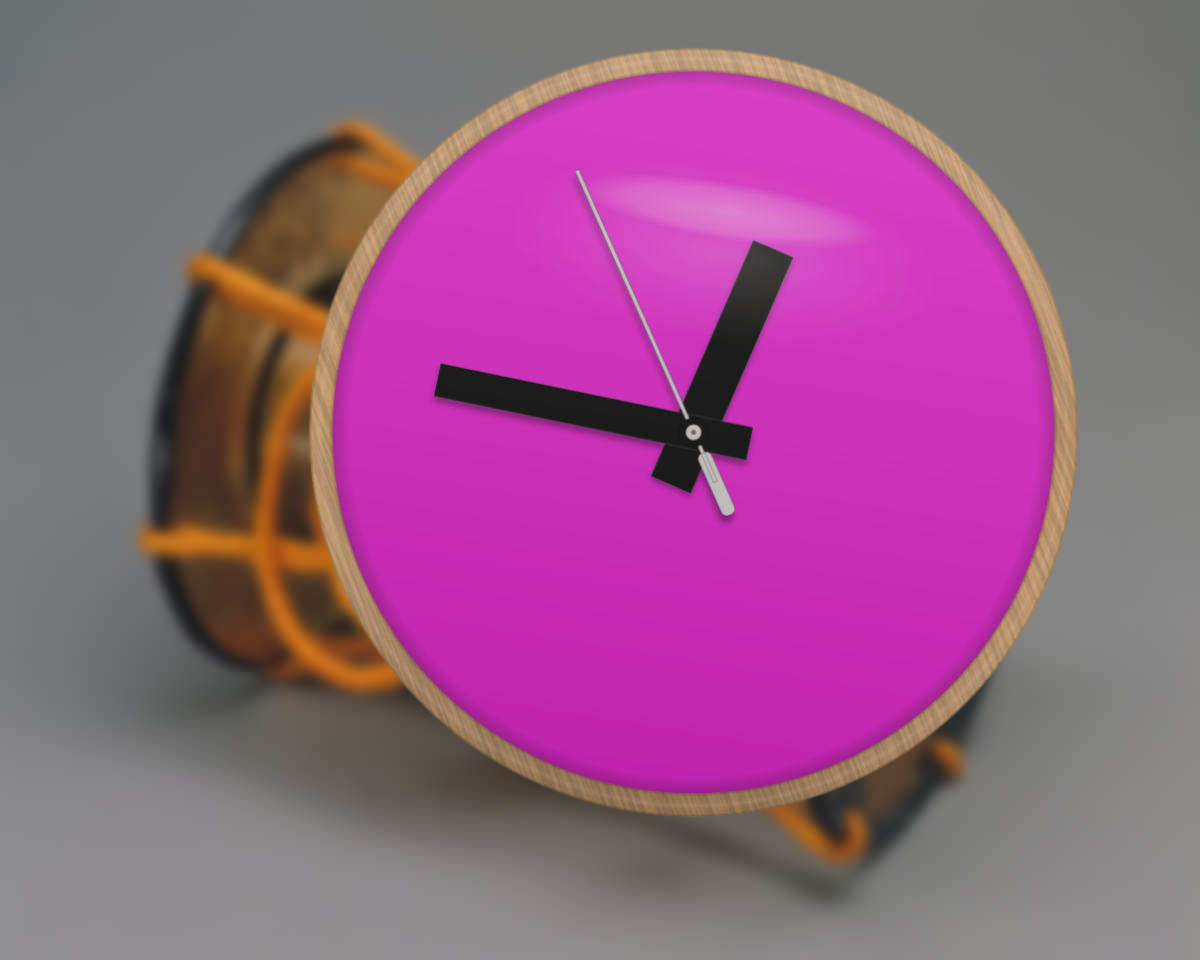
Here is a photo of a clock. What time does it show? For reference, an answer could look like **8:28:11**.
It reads **12:46:56**
